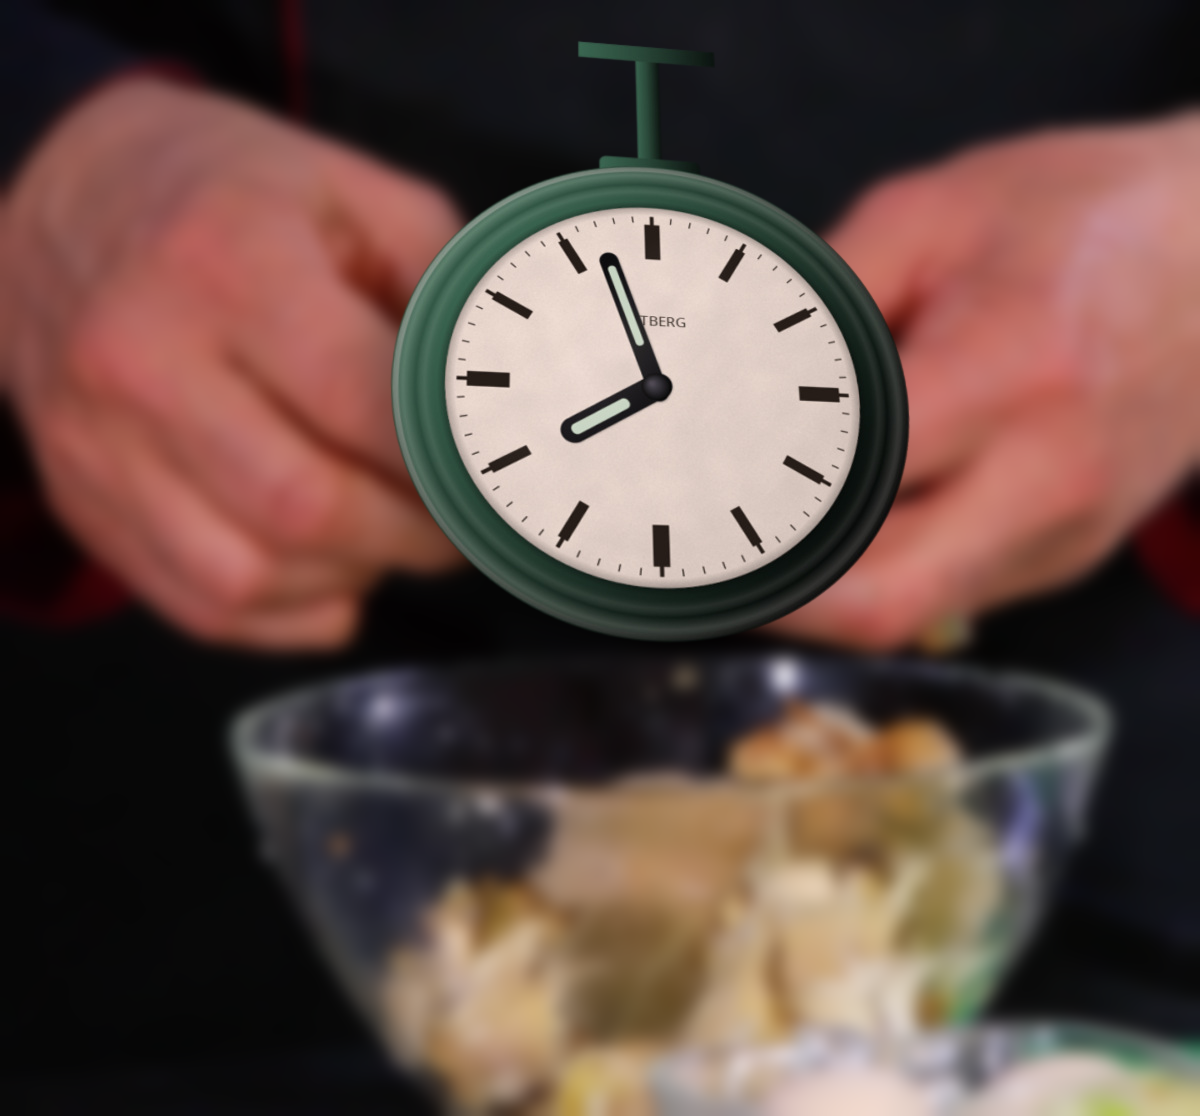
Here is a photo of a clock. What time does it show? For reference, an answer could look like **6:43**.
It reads **7:57**
